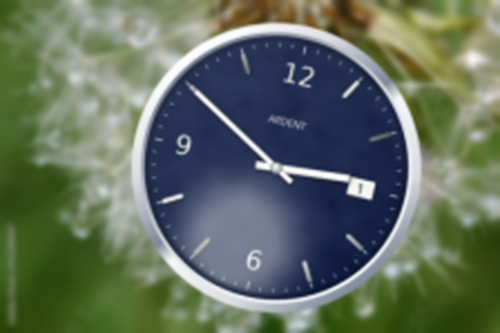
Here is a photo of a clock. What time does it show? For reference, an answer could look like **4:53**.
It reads **2:50**
